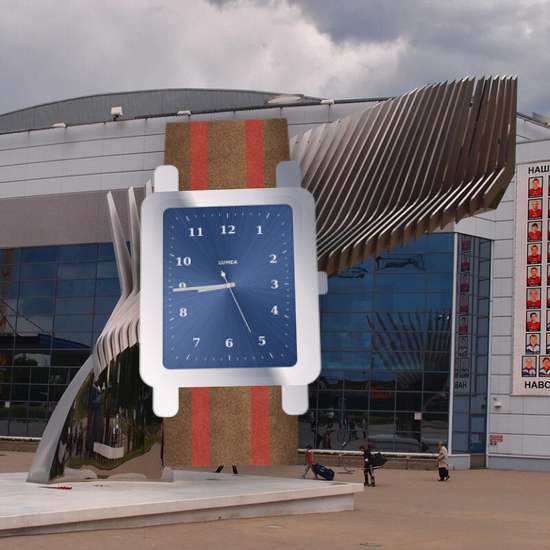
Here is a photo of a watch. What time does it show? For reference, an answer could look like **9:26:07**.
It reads **8:44:26**
